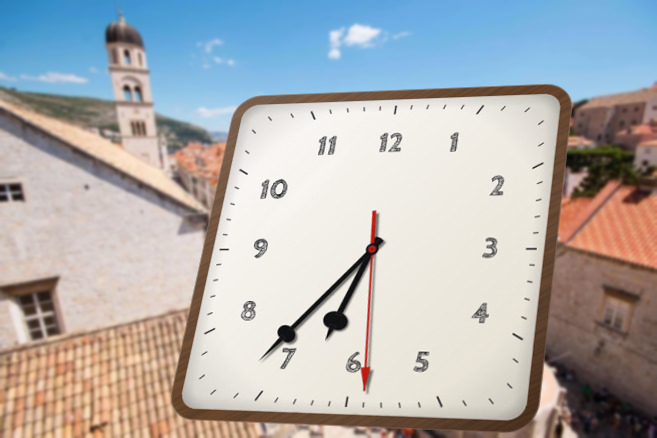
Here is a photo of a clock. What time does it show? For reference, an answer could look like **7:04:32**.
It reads **6:36:29**
